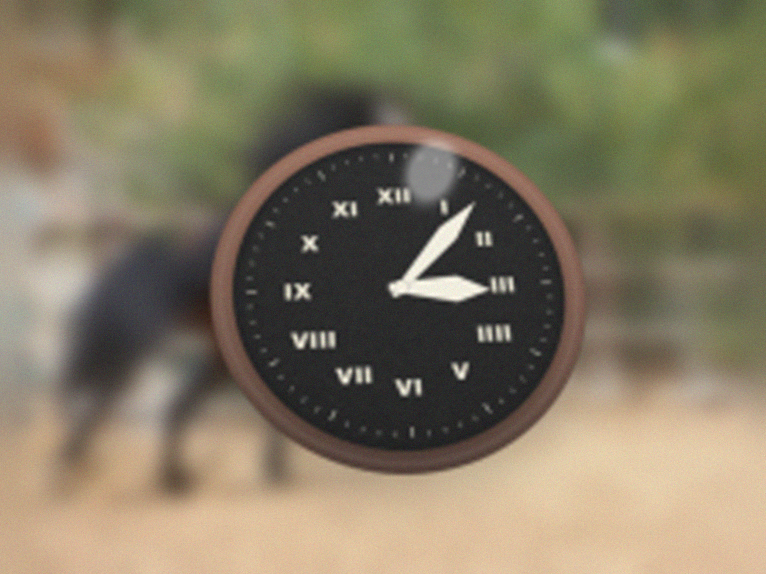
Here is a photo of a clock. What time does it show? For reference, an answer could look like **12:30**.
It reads **3:07**
